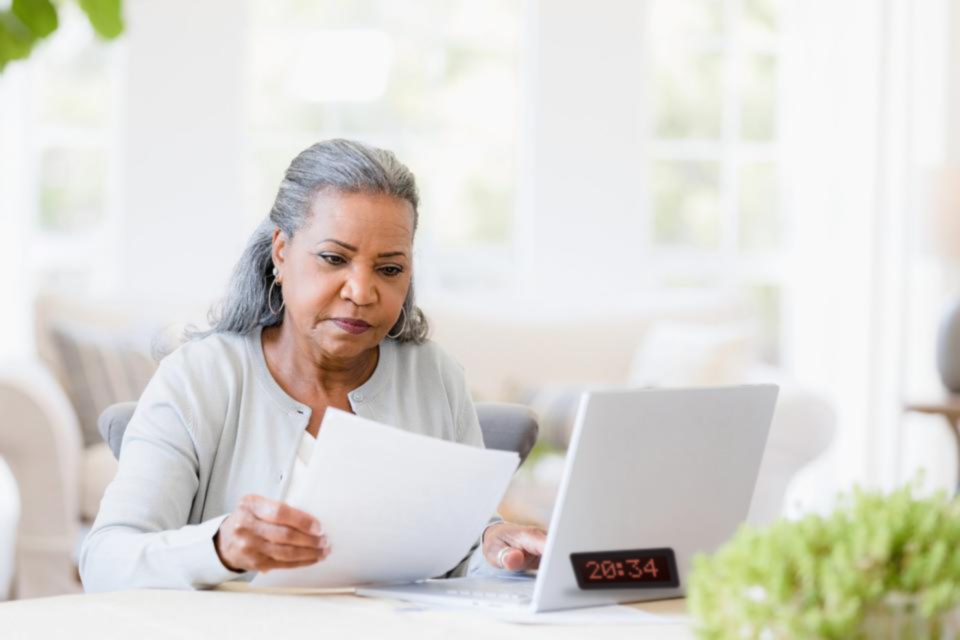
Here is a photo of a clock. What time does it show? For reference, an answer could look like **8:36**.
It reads **20:34**
